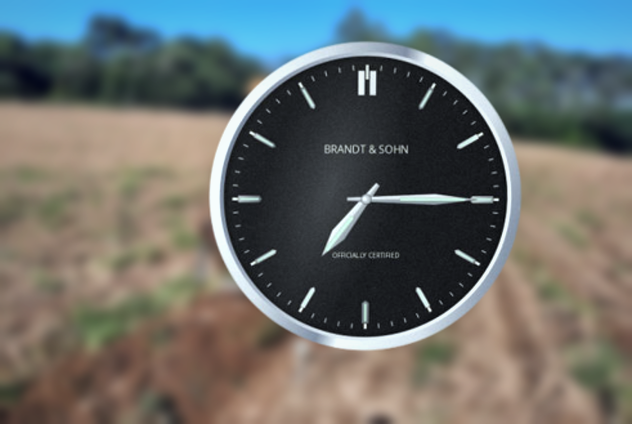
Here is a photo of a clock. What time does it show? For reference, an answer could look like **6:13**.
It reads **7:15**
